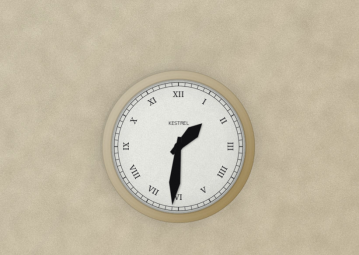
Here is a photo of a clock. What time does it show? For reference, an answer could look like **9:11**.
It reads **1:31**
